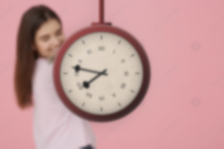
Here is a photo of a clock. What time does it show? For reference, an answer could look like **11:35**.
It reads **7:47**
